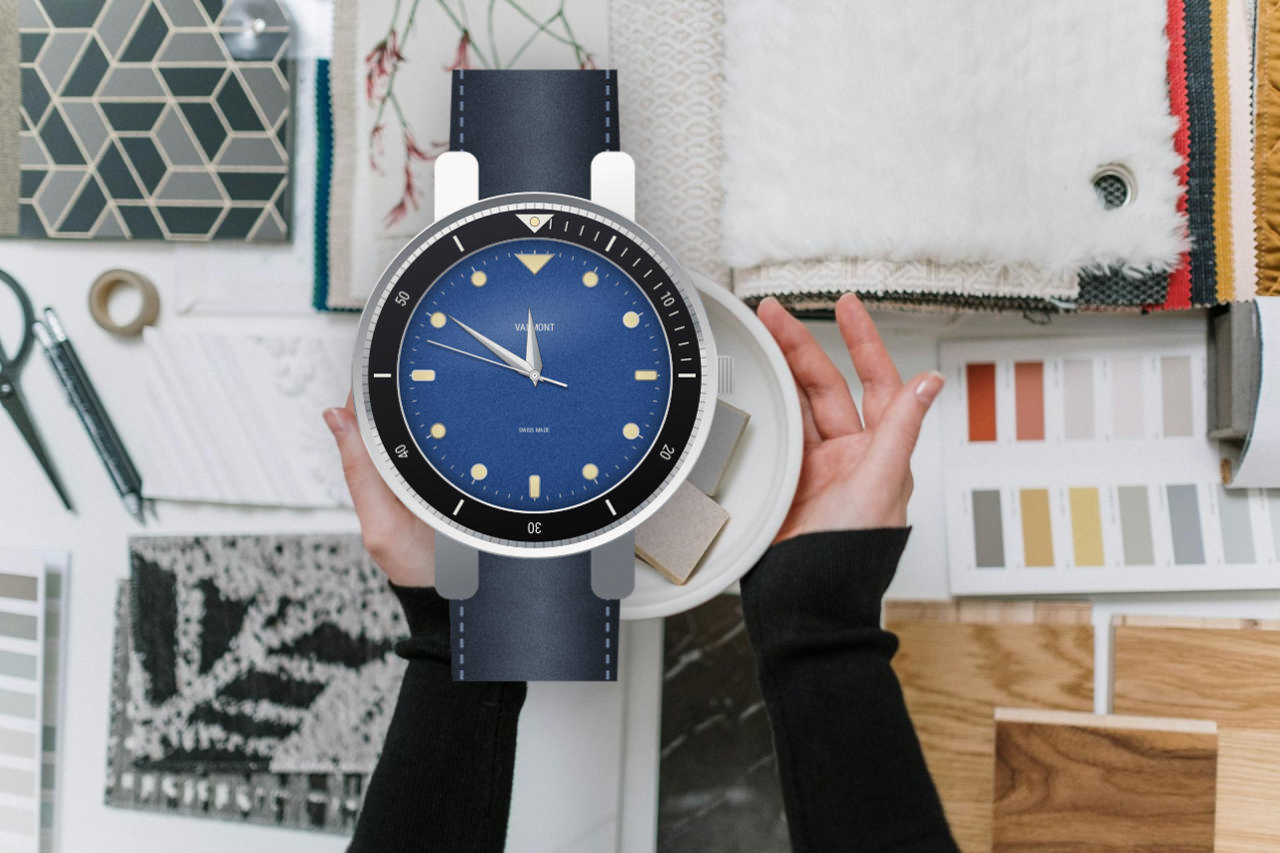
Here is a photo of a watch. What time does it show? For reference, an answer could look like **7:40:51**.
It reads **11:50:48**
